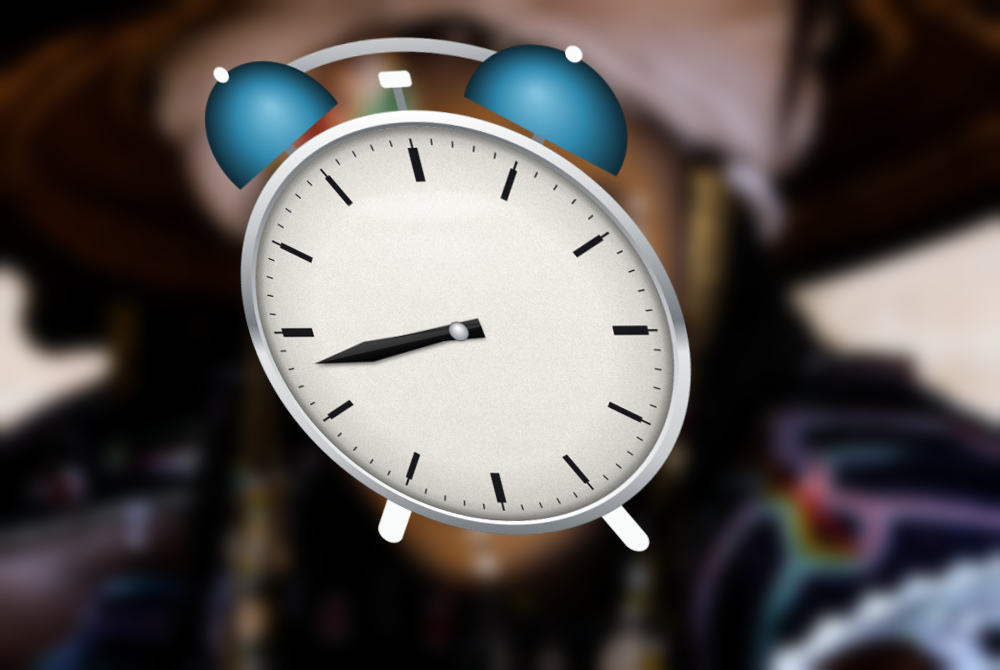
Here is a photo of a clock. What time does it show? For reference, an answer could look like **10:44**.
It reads **8:43**
